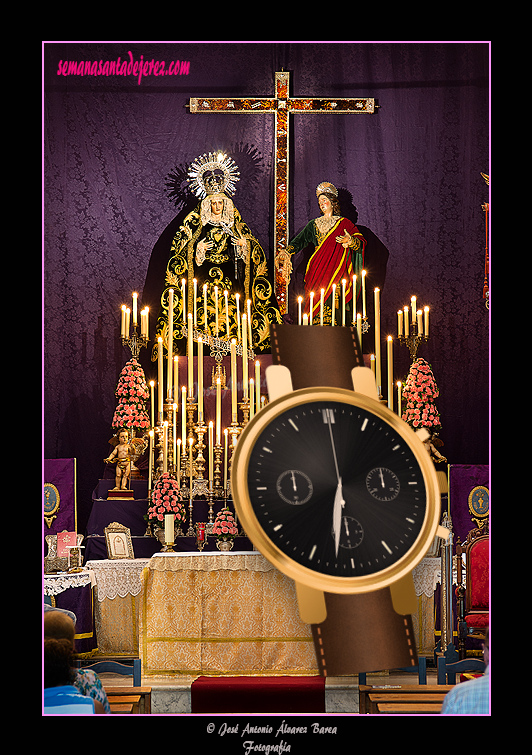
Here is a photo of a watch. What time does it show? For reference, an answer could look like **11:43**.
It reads **6:32**
